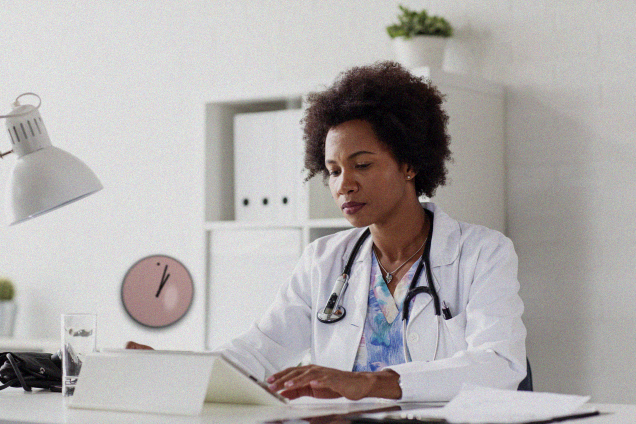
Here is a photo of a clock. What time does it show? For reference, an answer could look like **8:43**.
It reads **1:03**
